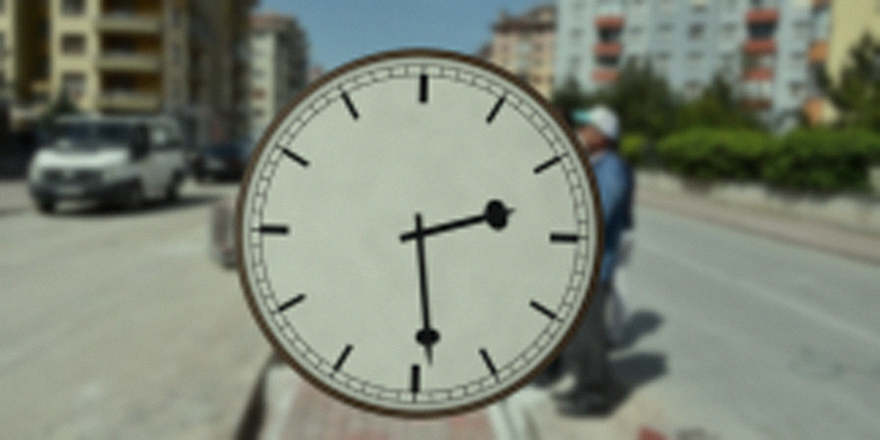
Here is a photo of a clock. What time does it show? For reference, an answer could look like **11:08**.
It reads **2:29**
